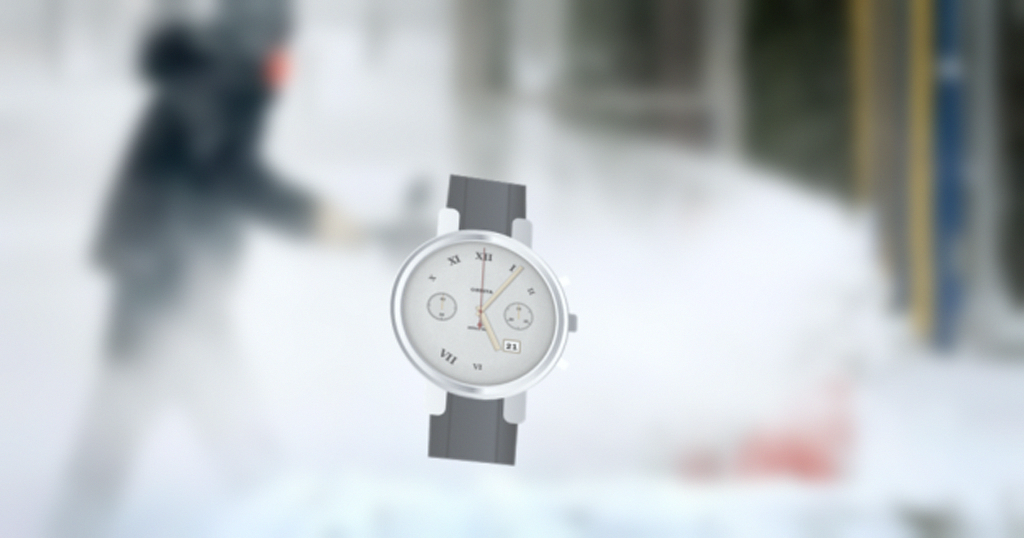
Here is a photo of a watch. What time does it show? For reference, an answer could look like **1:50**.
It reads **5:06**
